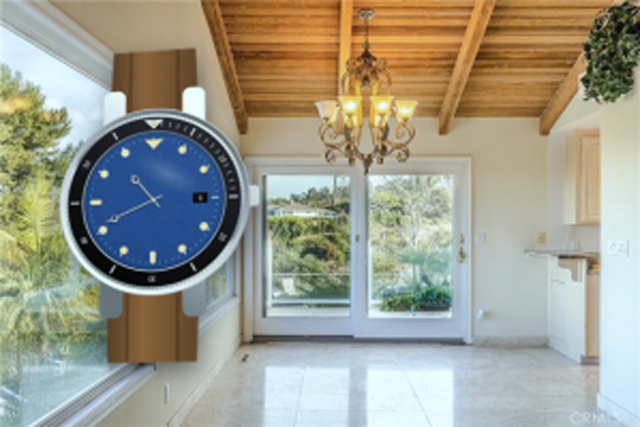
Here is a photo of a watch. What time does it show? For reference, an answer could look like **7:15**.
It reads **10:41**
